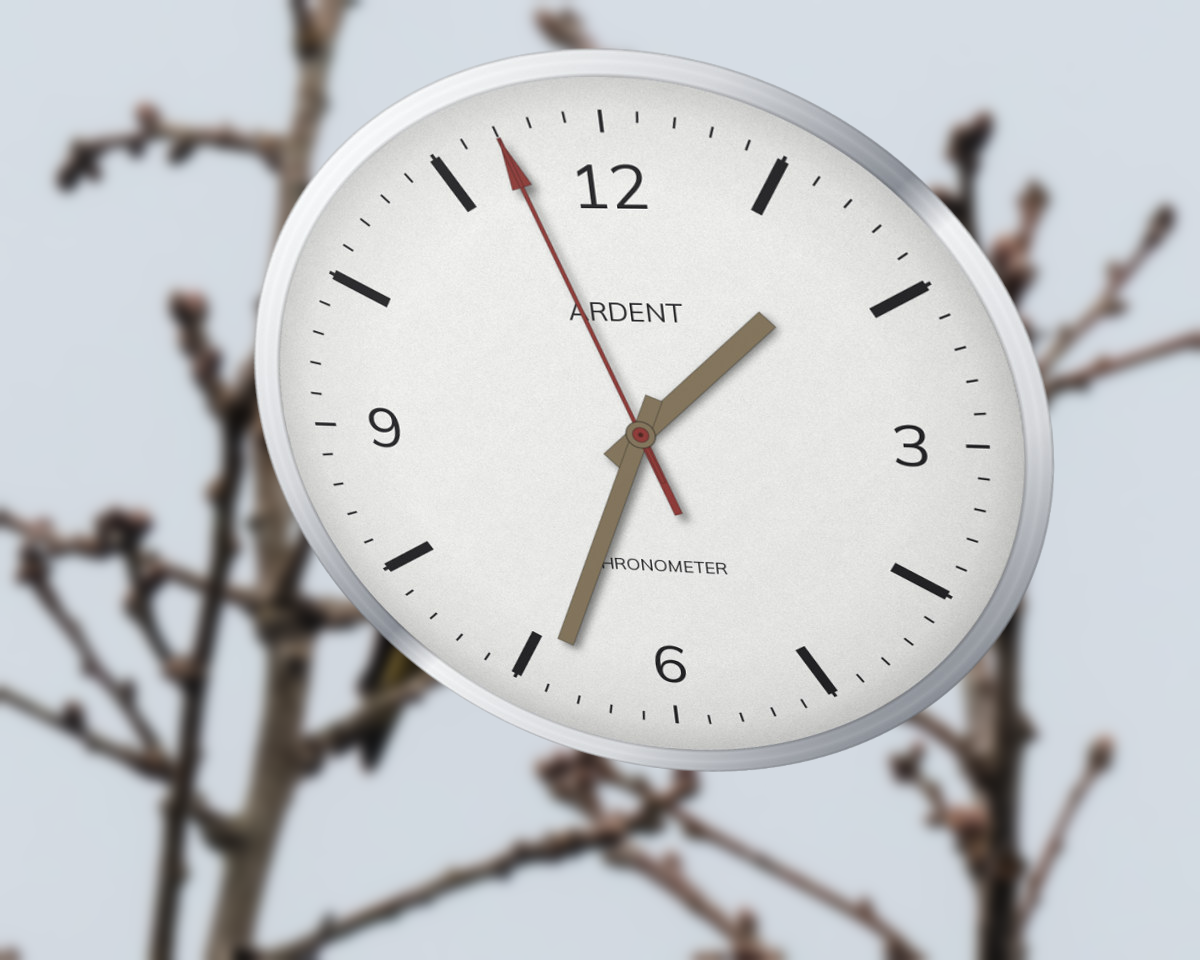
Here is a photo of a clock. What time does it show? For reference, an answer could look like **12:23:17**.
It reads **1:33:57**
